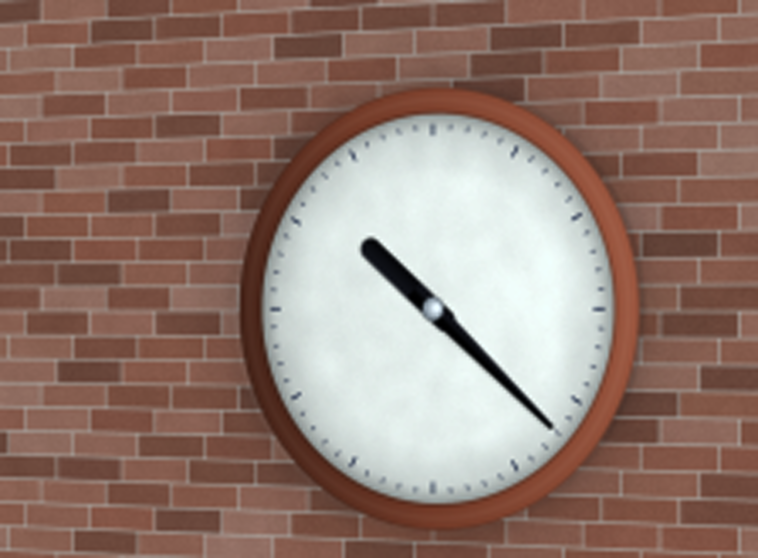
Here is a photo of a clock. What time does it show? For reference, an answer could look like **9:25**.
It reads **10:22**
